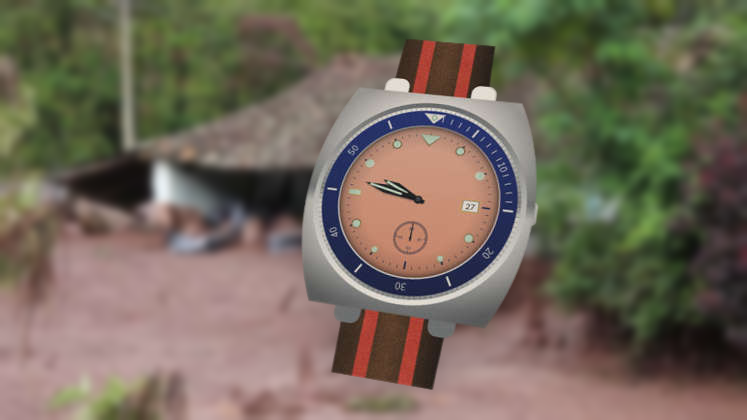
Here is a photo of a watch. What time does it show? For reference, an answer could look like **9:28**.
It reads **9:47**
